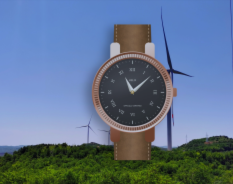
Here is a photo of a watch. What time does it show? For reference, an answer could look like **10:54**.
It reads **11:08**
